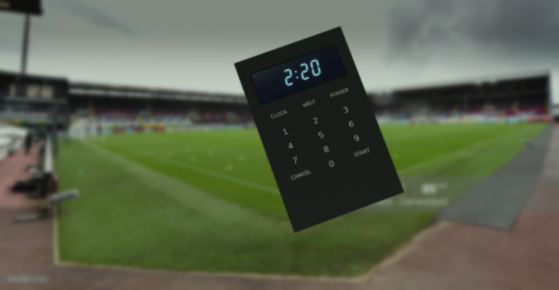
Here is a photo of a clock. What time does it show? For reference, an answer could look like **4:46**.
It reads **2:20**
